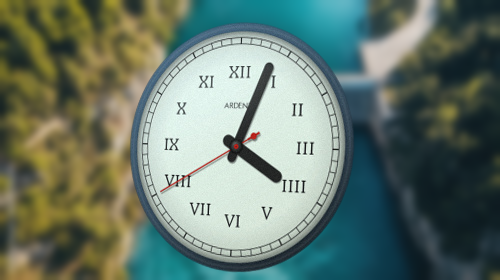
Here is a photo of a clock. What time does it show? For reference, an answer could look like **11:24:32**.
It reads **4:03:40**
